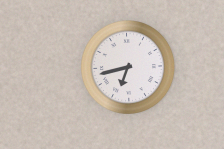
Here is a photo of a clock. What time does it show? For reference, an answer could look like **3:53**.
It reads **6:43**
